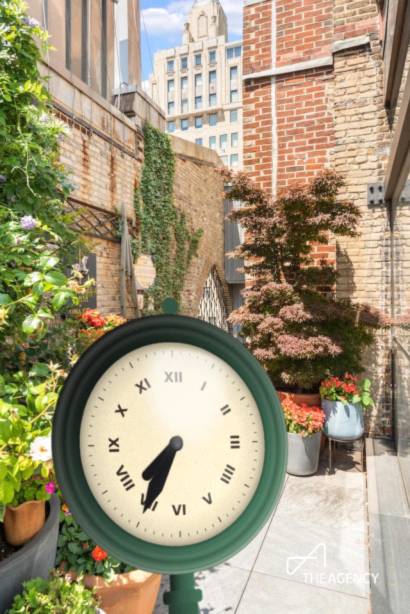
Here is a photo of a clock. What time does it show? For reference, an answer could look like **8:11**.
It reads **7:35**
